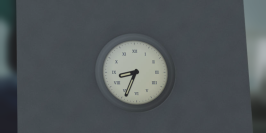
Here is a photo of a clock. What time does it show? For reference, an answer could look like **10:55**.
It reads **8:34**
